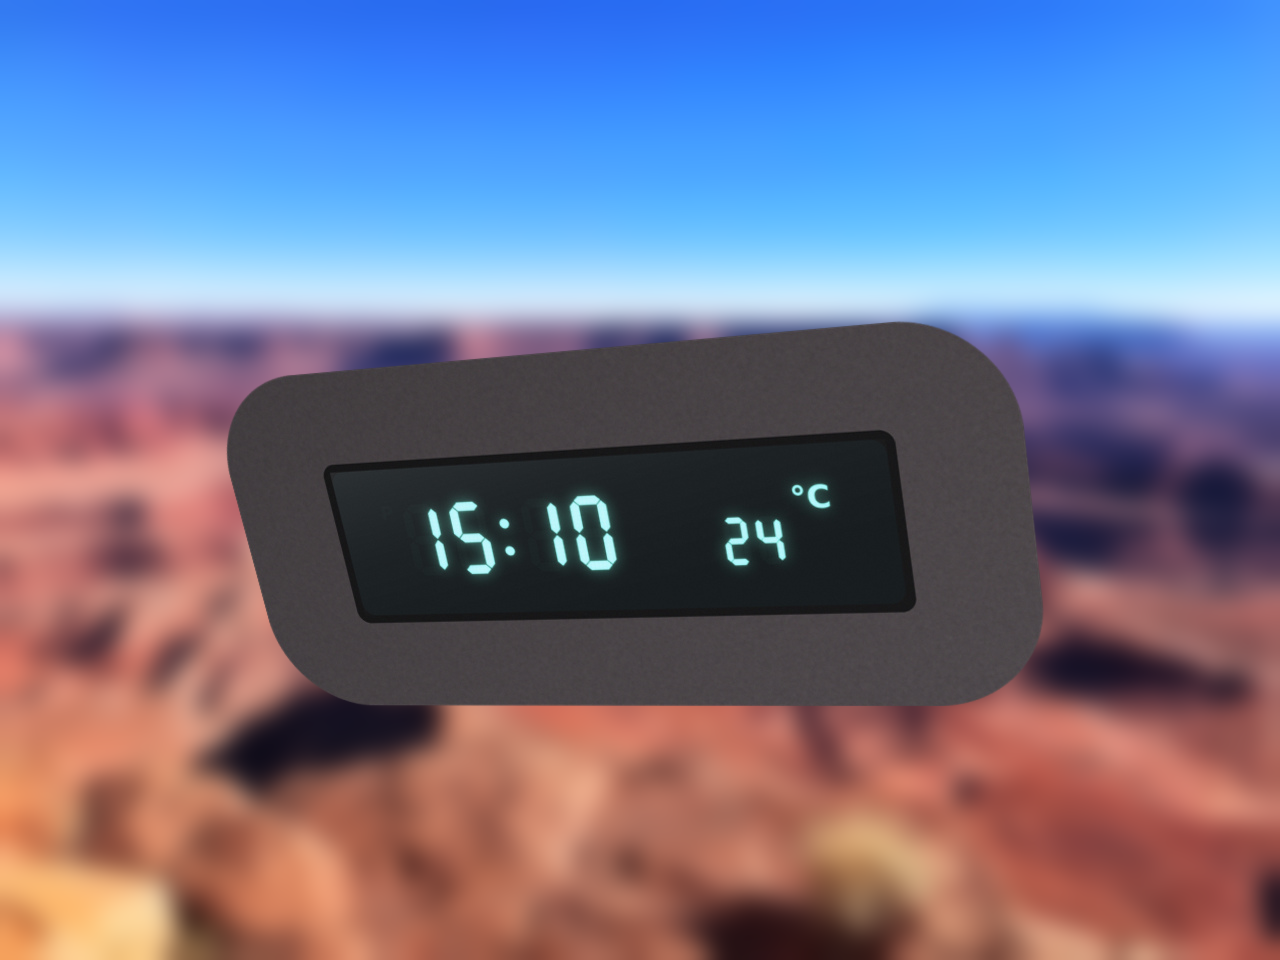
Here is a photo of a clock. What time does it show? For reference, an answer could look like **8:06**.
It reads **15:10**
